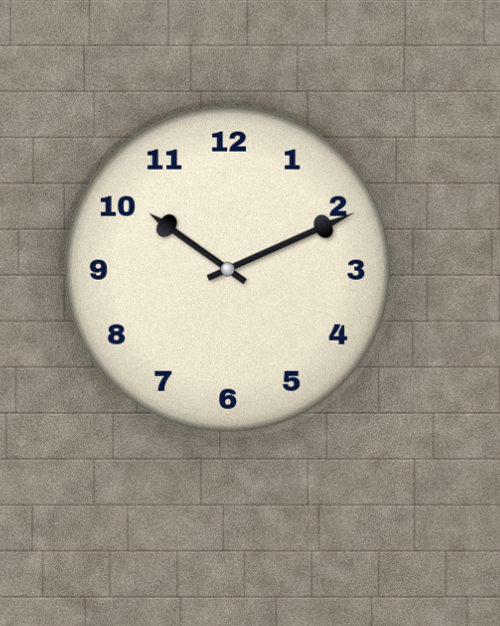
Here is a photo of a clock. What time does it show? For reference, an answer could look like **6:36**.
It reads **10:11**
